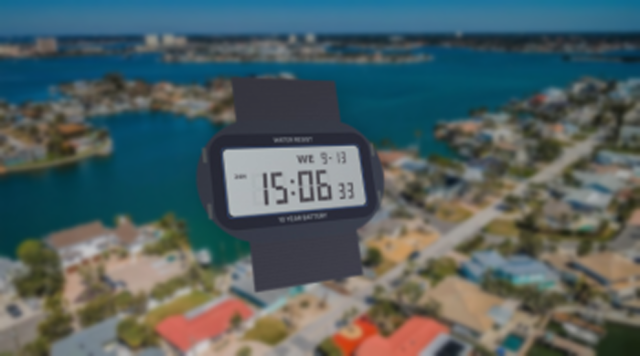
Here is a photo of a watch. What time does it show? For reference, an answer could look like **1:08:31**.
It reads **15:06:33**
